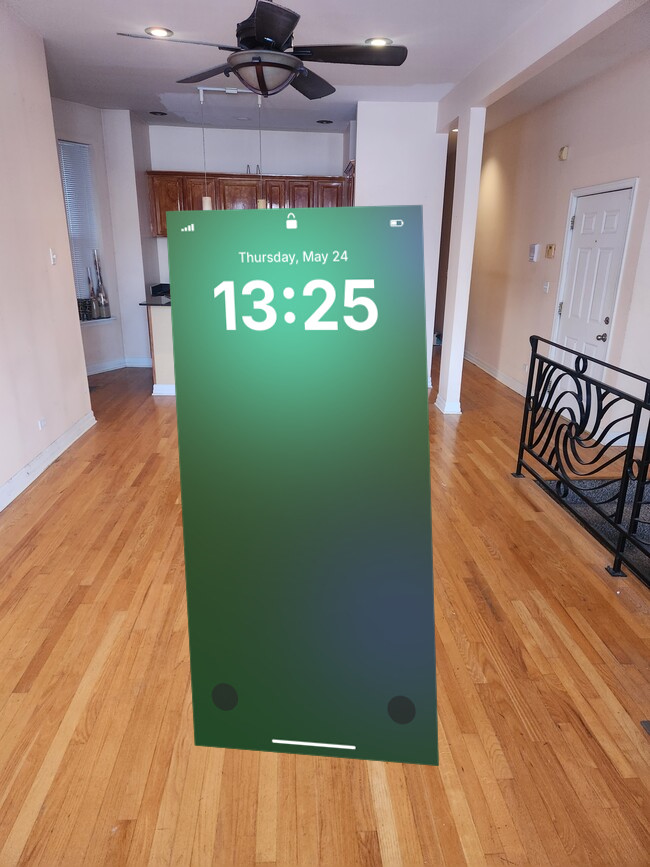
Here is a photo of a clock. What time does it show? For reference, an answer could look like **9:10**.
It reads **13:25**
